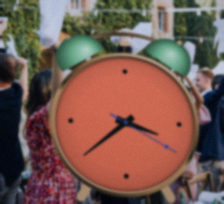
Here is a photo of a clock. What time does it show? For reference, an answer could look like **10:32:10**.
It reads **3:38:20**
